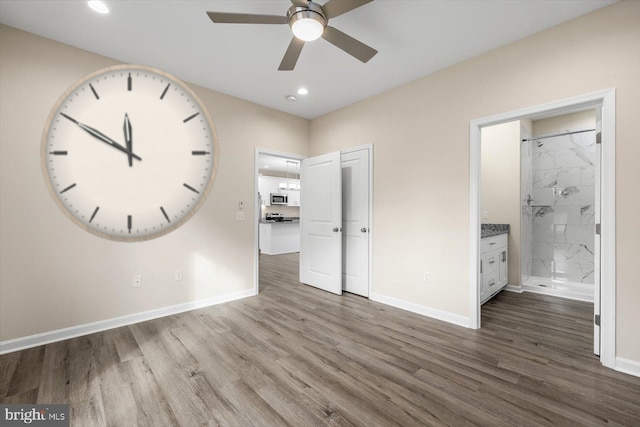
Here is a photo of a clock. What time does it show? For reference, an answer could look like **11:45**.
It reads **11:50**
